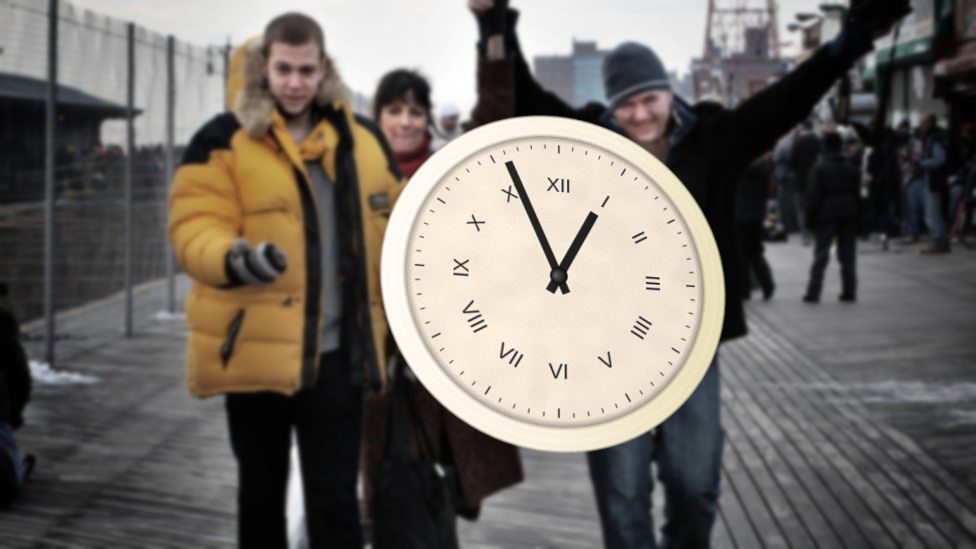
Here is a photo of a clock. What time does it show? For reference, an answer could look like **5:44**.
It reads **12:56**
